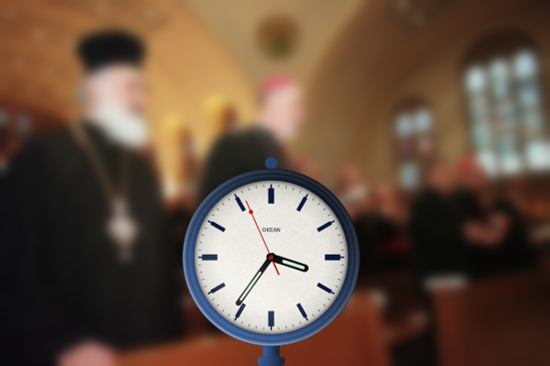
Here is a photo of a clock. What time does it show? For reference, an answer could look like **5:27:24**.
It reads **3:35:56**
